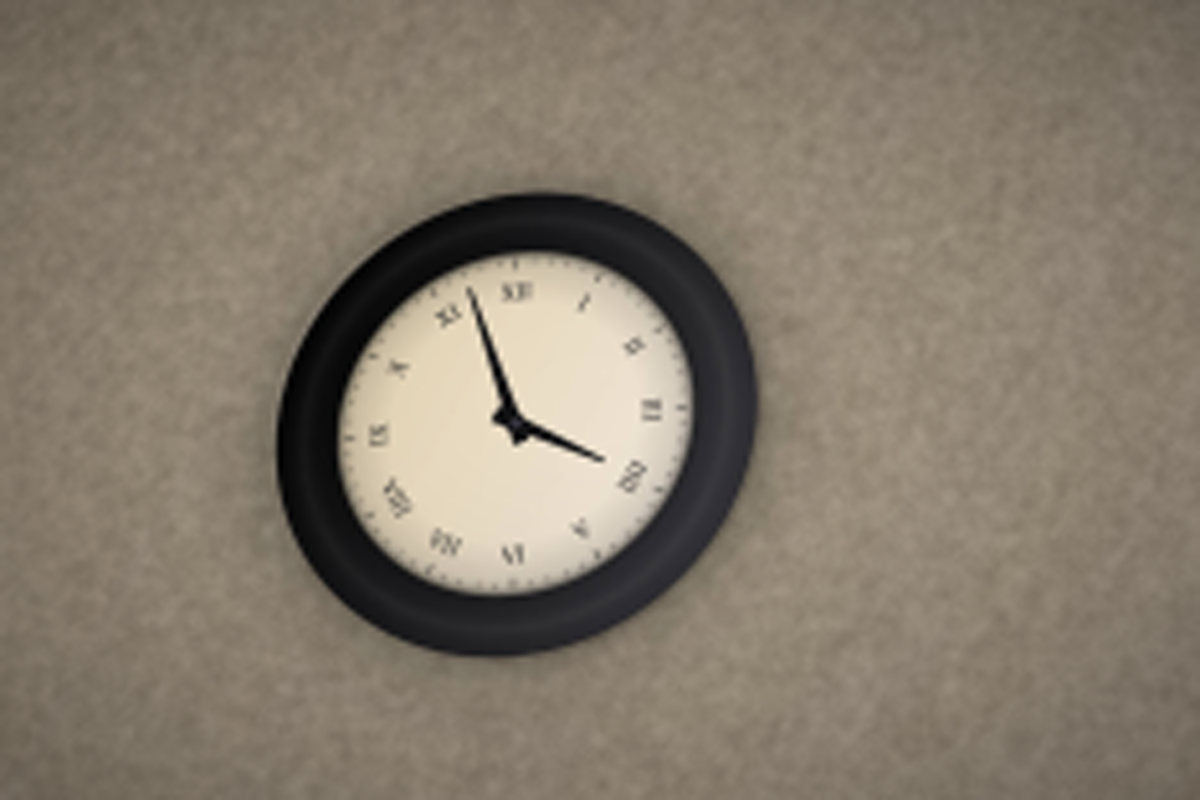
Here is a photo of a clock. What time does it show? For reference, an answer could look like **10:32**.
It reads **3:57**
